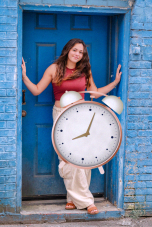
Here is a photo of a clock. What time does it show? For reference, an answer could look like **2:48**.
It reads **8:02**
